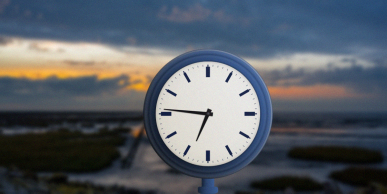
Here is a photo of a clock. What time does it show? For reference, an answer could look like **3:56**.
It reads **6:46**
